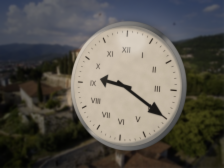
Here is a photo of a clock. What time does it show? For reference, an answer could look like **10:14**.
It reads **9:20**
